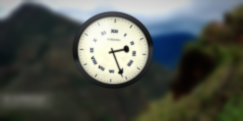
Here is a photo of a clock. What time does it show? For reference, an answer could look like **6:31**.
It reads **2:26**
